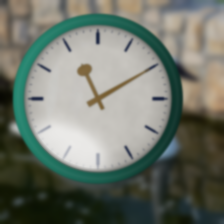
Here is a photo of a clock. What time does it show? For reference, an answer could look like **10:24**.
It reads **11:10**
